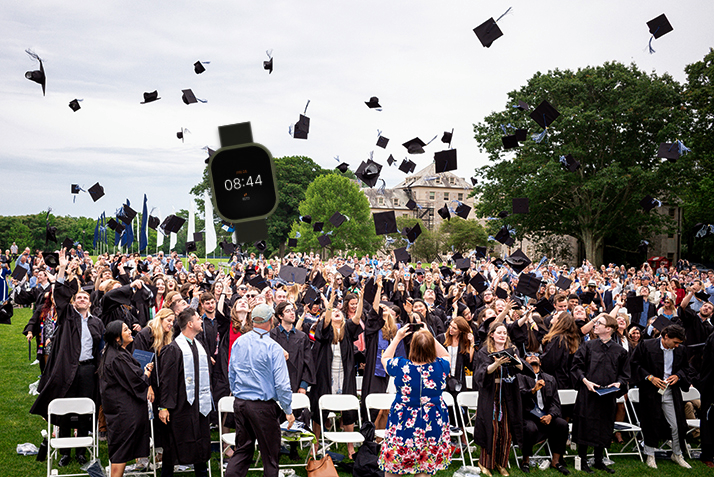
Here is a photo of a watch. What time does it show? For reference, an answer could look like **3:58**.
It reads **8:44**
